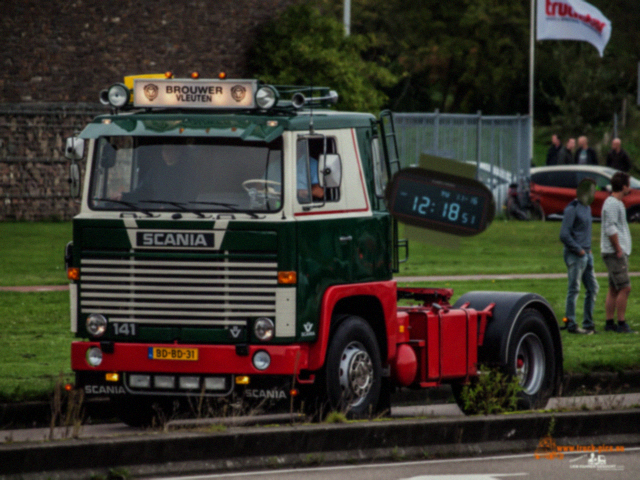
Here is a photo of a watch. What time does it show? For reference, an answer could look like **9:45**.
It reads **12:18**
